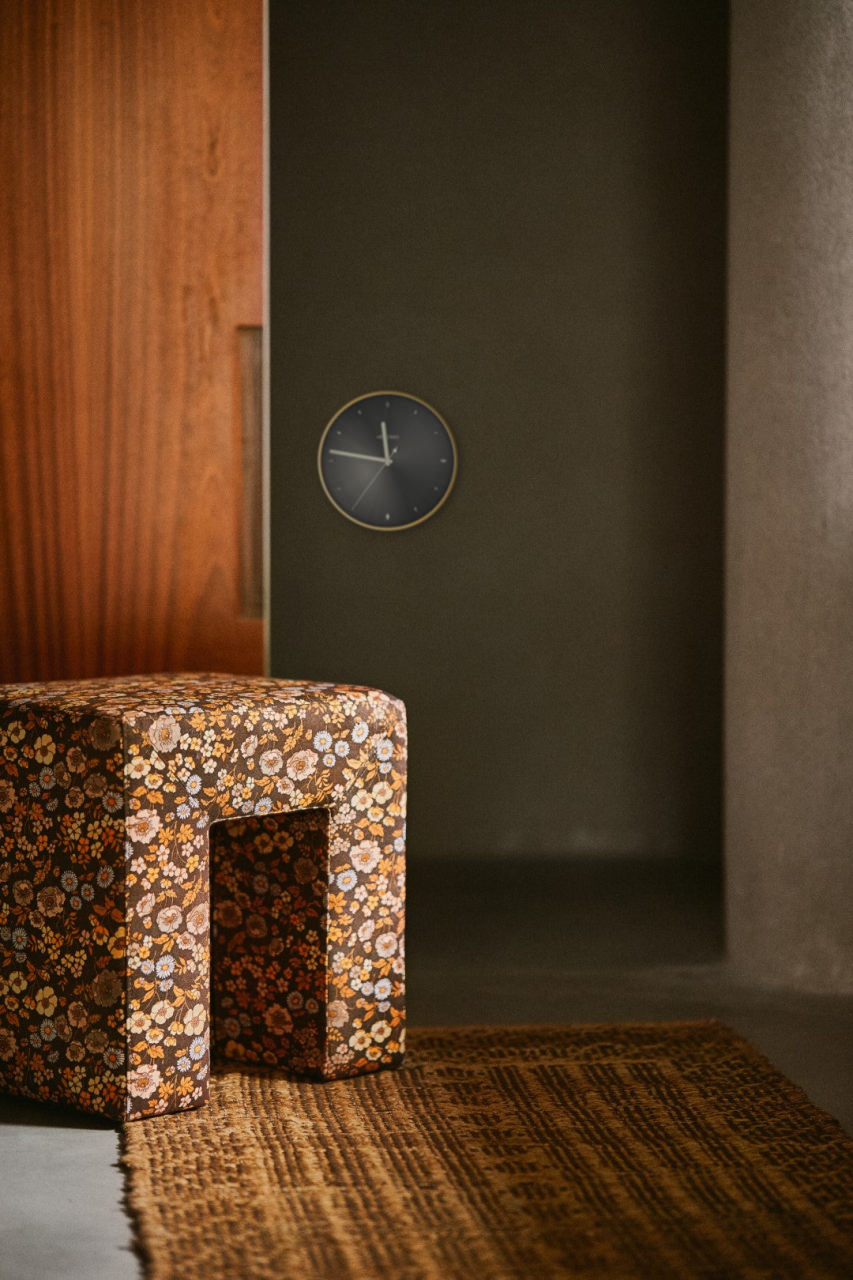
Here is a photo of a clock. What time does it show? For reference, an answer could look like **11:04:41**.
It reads **11:46:36**
